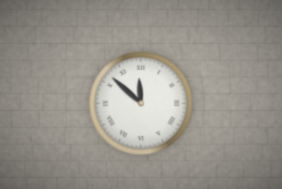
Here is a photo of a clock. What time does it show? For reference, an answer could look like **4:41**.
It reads **11:52**
